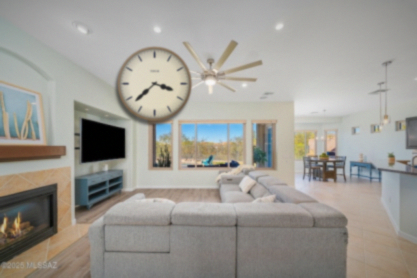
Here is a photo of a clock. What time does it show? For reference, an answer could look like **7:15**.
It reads **3:38**
